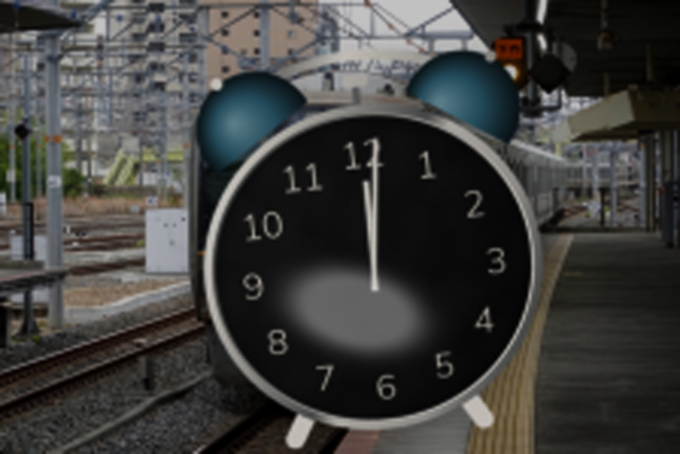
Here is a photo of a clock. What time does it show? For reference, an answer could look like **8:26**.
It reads **12:01**
